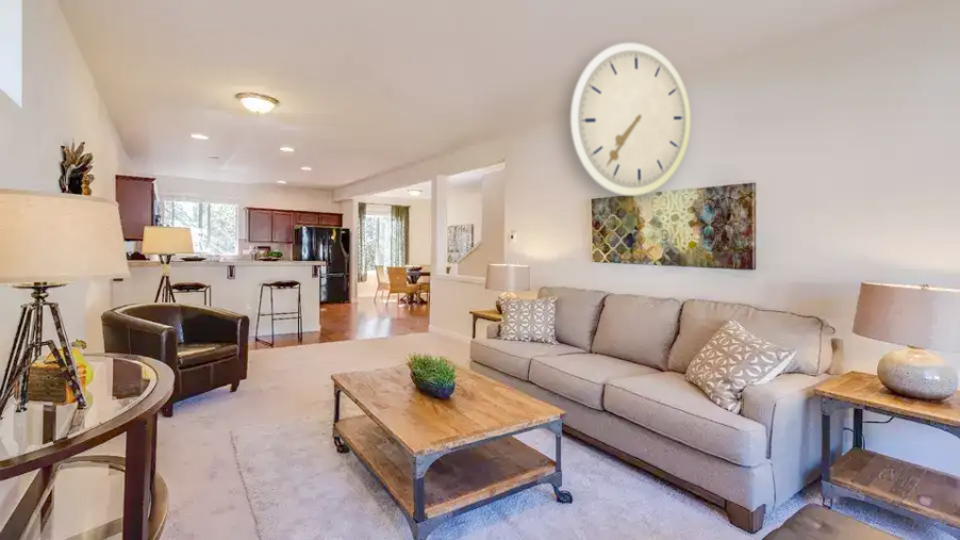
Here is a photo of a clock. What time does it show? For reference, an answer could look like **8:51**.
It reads **7:37**
